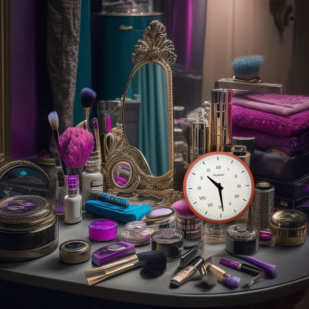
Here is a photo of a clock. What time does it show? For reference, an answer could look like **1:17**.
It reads **10:29**
